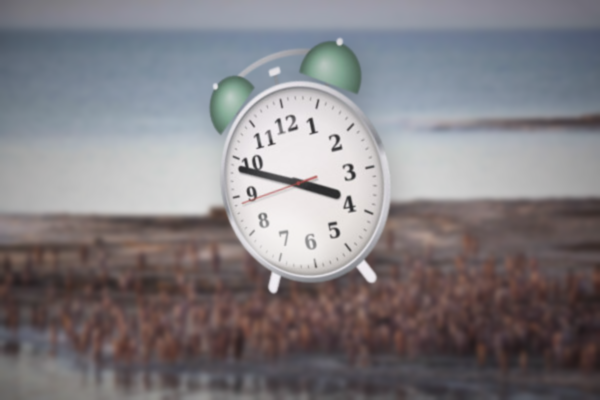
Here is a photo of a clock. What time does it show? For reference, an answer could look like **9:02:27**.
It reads **3:48:44**
